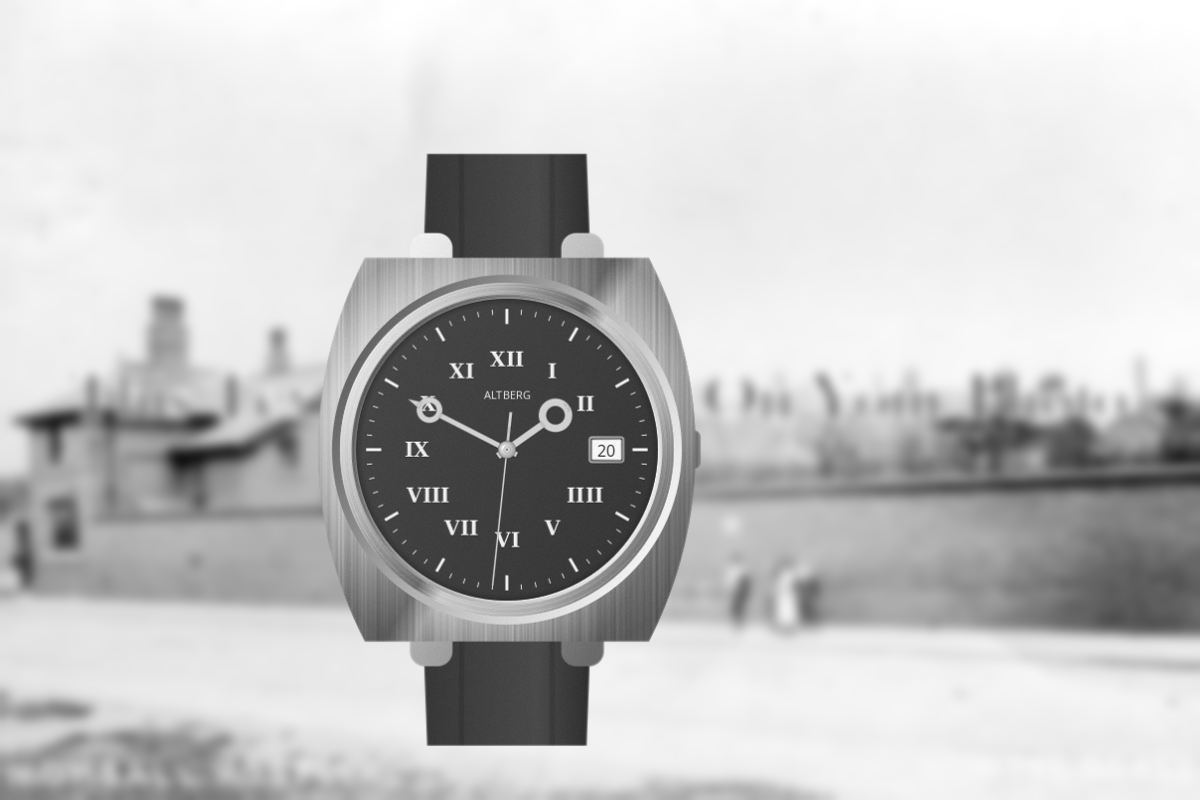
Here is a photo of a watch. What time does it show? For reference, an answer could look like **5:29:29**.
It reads **1:49:31**
